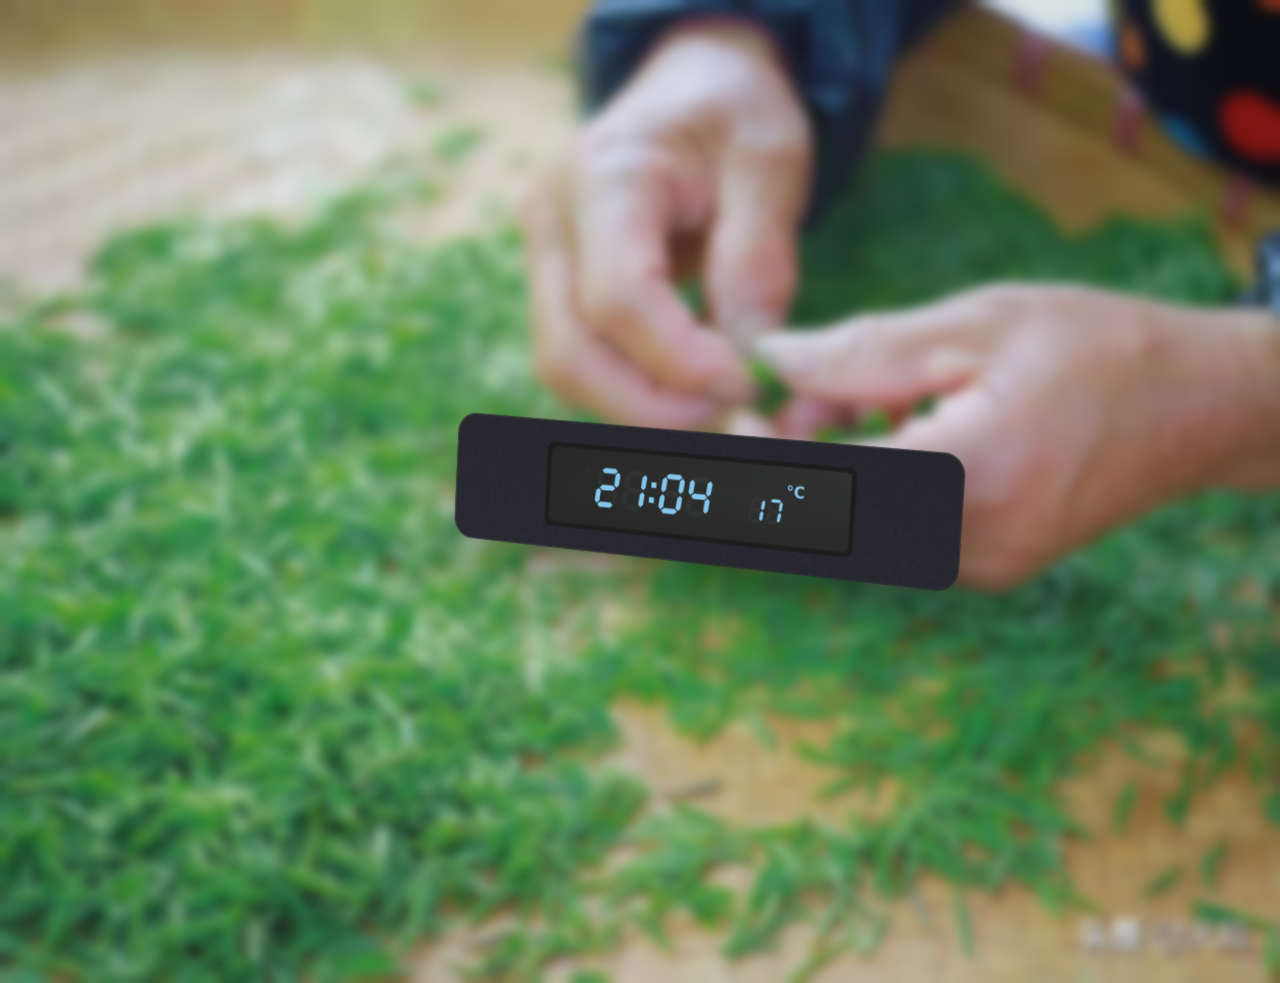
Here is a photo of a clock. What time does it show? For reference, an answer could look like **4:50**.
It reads **21:04**
